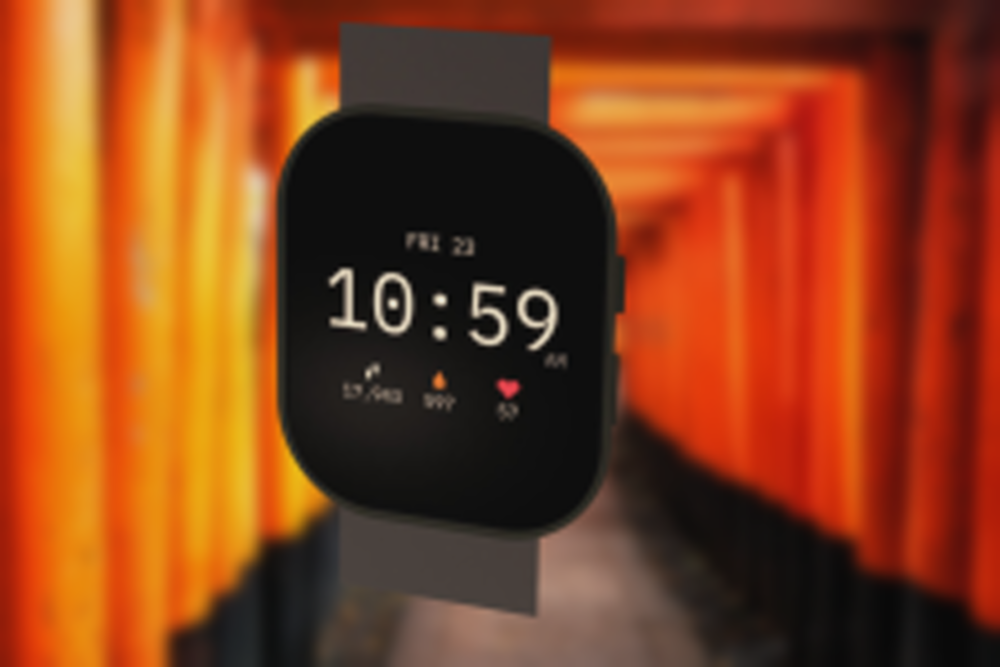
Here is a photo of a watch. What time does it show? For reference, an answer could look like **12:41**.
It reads **10:59**
